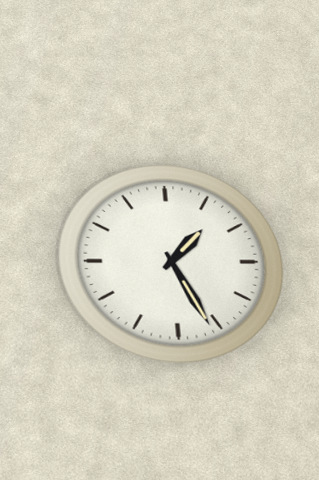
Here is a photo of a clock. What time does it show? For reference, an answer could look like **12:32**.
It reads **1:26**
